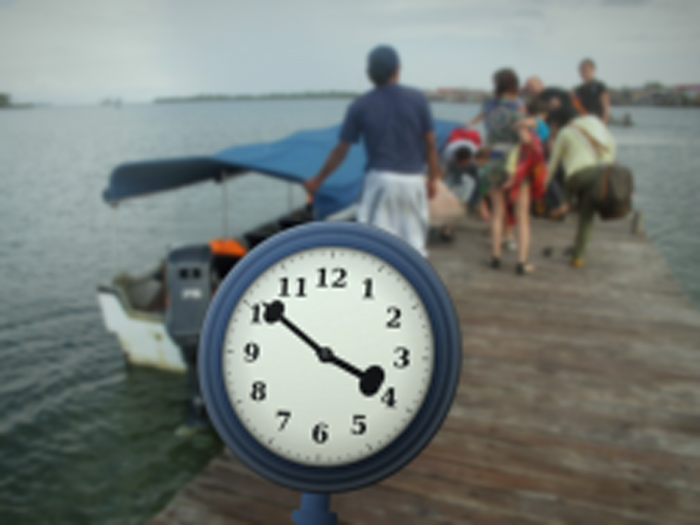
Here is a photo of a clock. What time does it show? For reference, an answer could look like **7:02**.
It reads **3:51**
